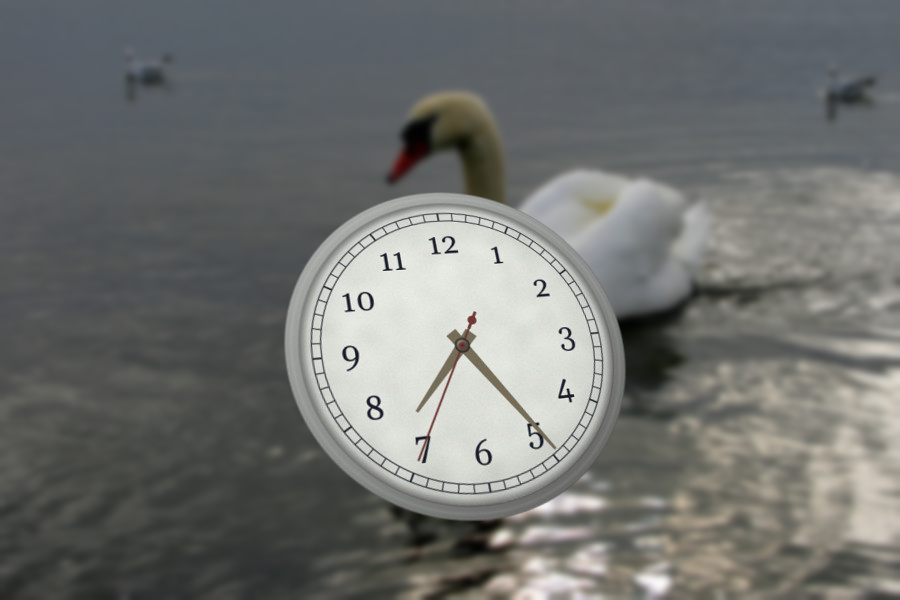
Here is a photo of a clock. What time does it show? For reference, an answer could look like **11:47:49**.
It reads **7:24:35**
